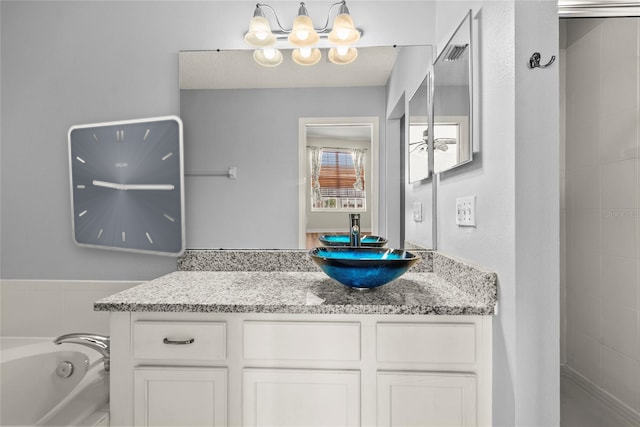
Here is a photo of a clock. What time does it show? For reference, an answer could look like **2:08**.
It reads **9:15**
